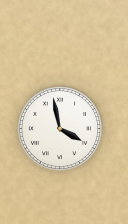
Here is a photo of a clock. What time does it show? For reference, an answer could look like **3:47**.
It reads **3:58**
